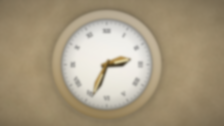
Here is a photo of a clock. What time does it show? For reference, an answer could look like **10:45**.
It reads **2:34**
